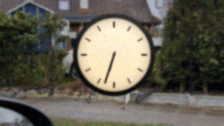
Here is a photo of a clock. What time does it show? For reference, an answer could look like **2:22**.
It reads **6:33**
